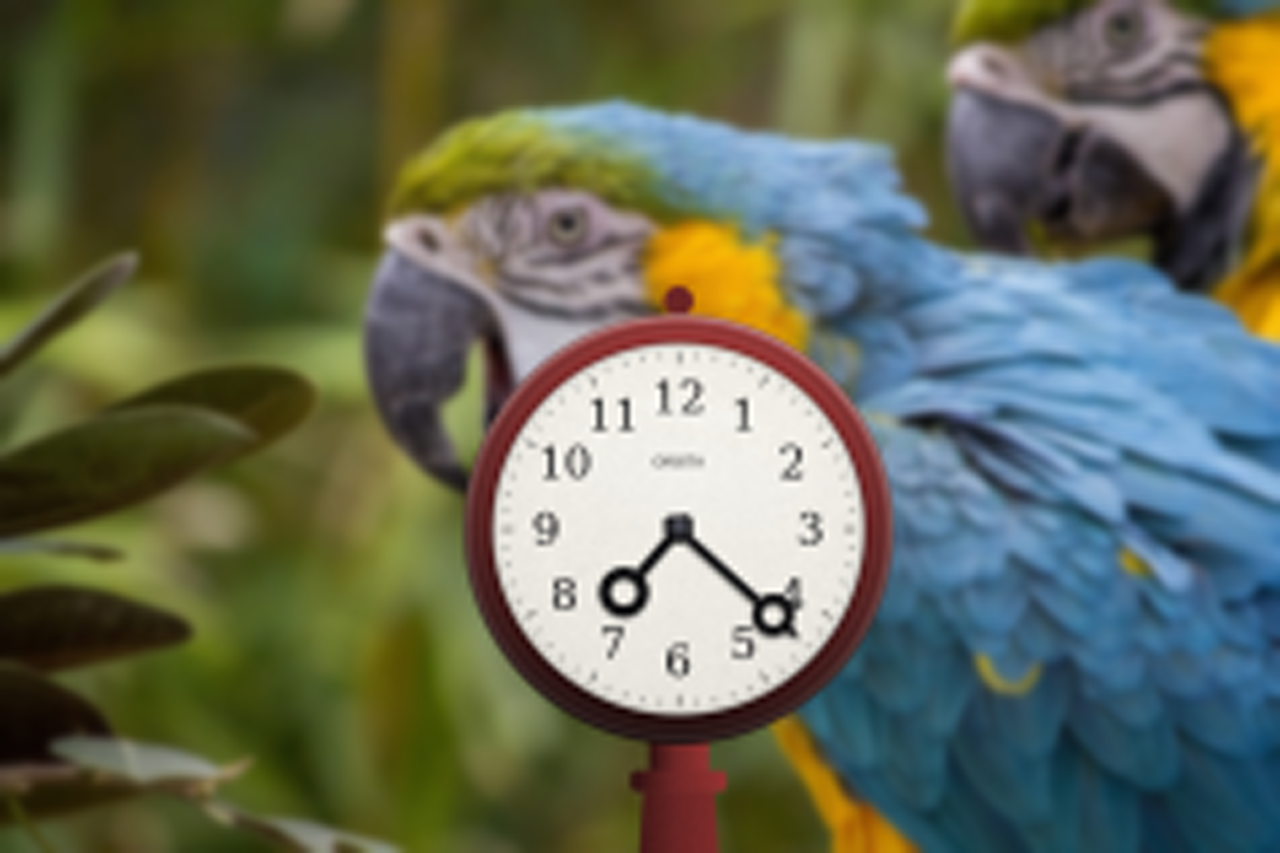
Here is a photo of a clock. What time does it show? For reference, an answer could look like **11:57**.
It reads **7:22**
